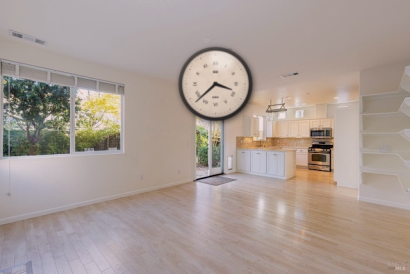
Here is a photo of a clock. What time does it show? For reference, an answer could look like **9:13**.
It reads **3:38**
